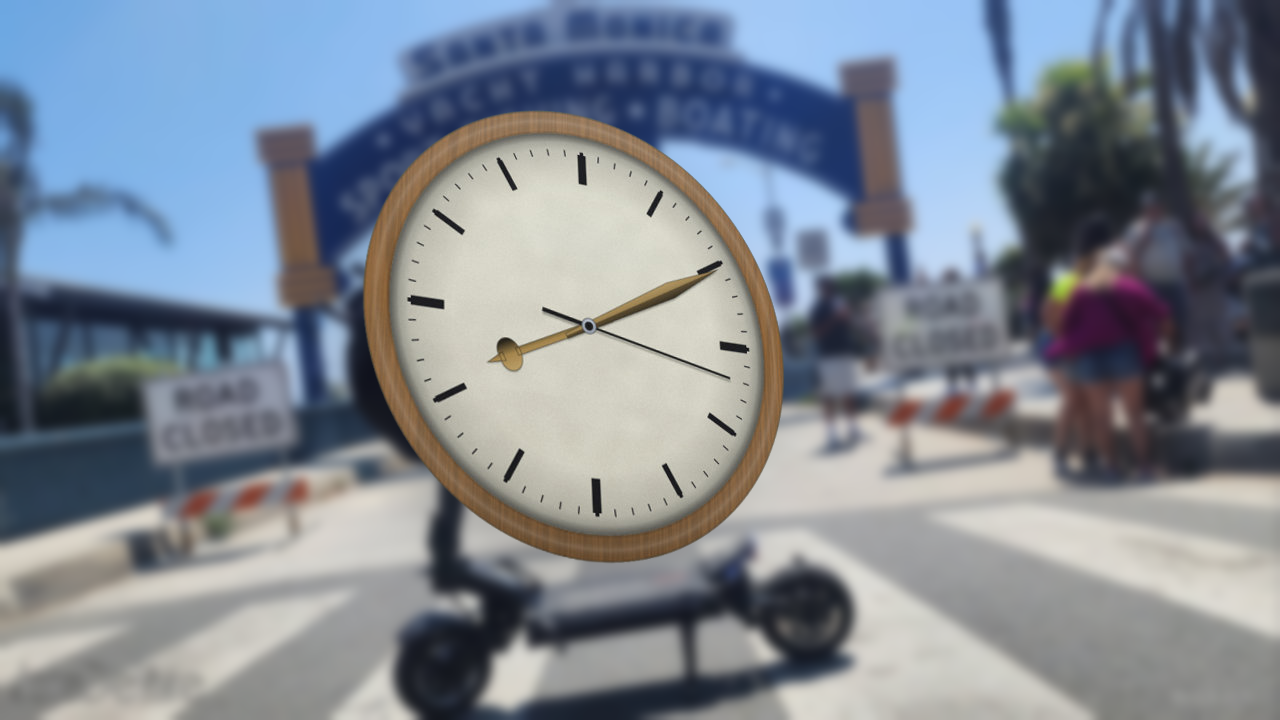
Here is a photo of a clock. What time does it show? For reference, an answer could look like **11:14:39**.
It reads **8:10:17**
